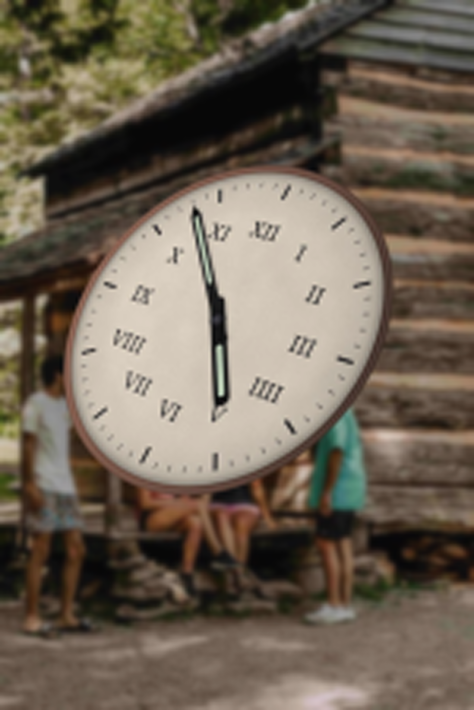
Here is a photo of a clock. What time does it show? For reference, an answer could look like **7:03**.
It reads **4:53**
